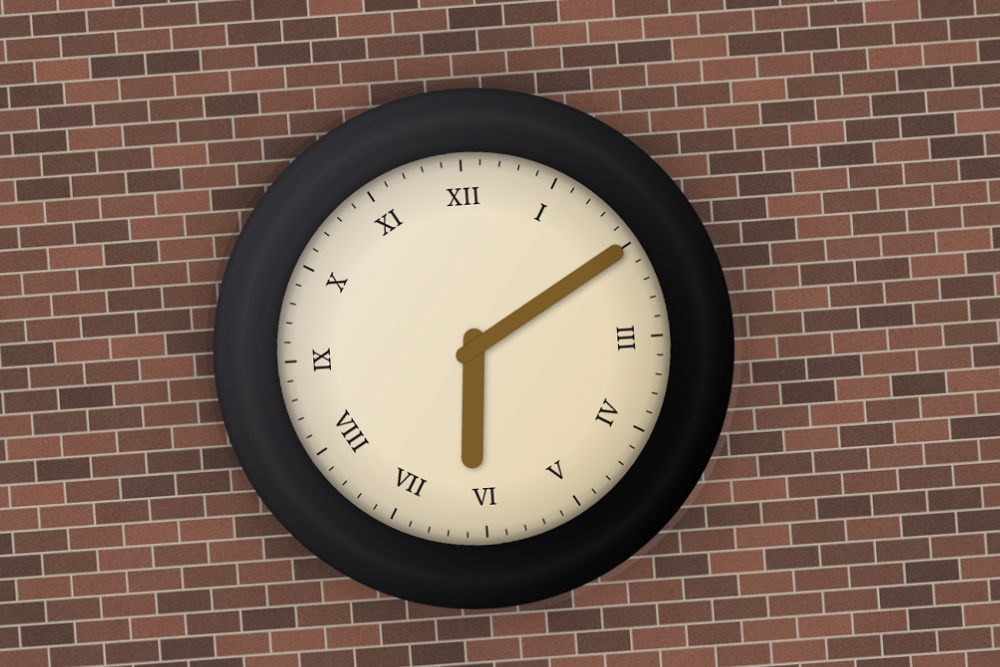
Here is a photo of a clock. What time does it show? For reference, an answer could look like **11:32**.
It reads **6:10**
